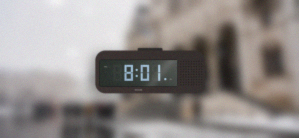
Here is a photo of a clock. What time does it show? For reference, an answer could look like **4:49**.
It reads **8:01**
